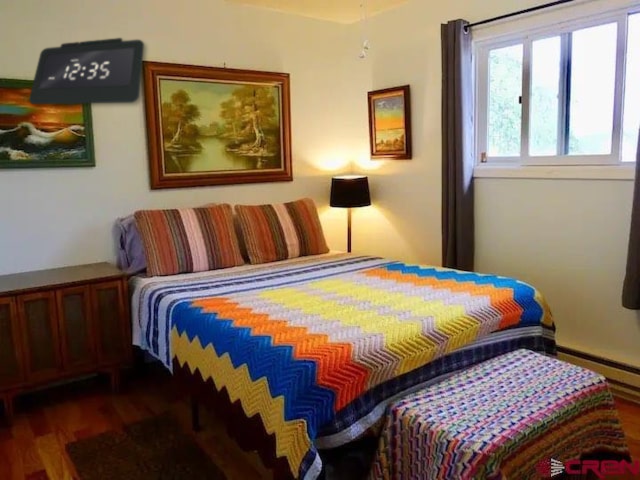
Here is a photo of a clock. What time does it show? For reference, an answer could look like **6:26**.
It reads **12:35**
